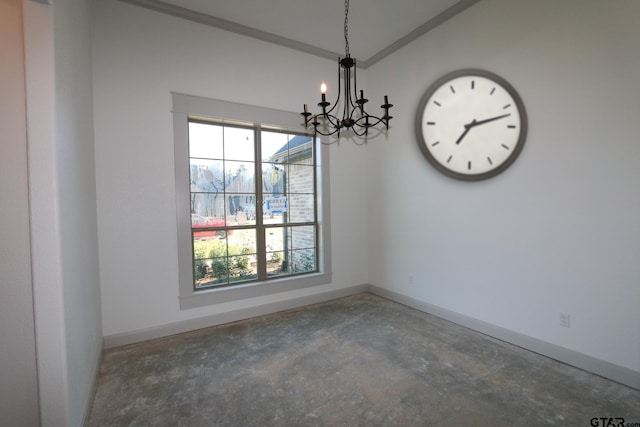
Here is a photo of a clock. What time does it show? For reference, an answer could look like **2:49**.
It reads **7:12**
